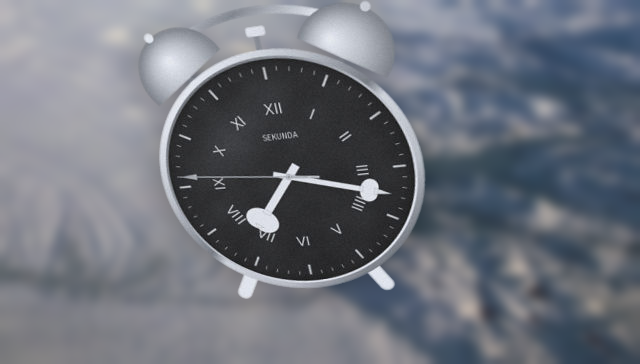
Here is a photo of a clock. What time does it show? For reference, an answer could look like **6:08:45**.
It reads **7:17:46**
